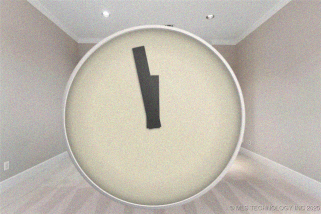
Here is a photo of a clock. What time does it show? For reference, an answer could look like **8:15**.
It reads **11:58**
